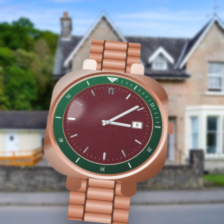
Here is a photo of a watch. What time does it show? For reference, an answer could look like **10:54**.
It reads **3:09**
